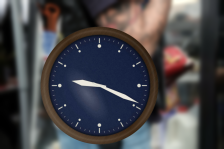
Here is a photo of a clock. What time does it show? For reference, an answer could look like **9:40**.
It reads **9:19**
